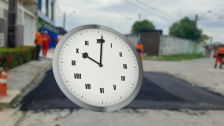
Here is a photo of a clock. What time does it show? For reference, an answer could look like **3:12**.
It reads **10:01**
